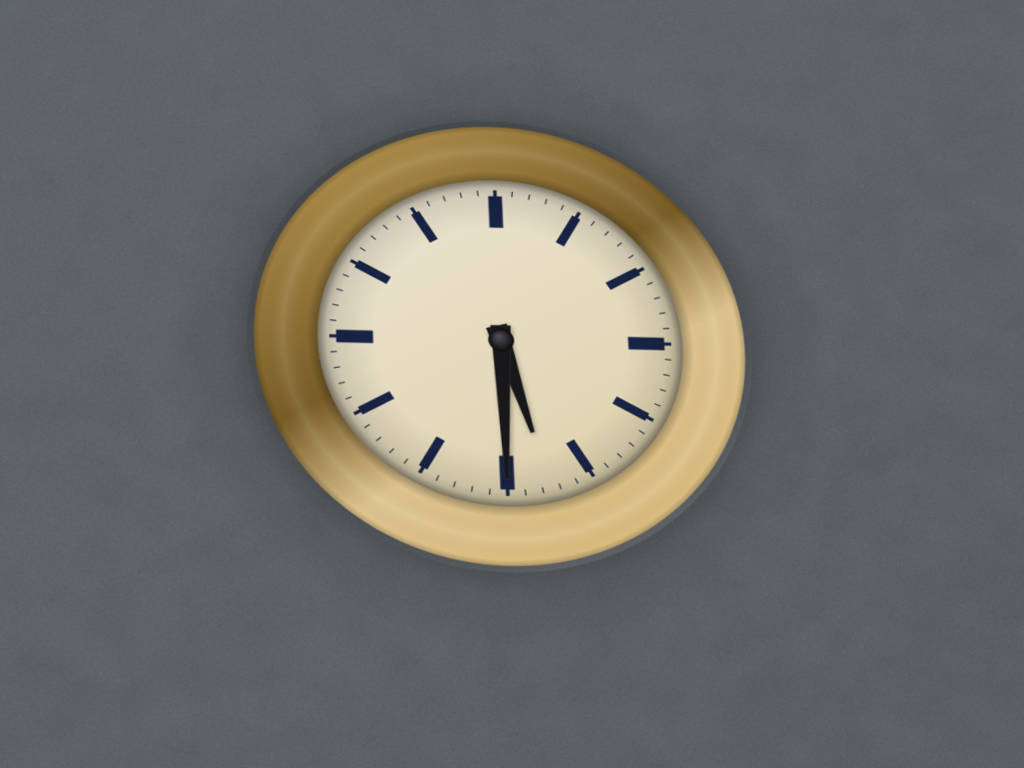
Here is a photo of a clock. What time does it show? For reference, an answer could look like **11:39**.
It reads **5:30**
